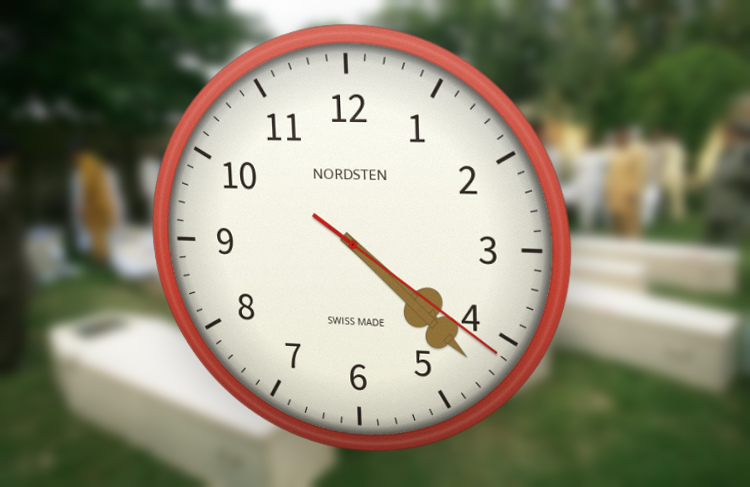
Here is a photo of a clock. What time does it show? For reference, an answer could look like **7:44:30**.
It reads **4:22:21**
